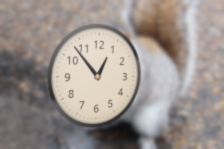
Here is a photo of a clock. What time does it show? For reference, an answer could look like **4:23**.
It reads **12:53**
